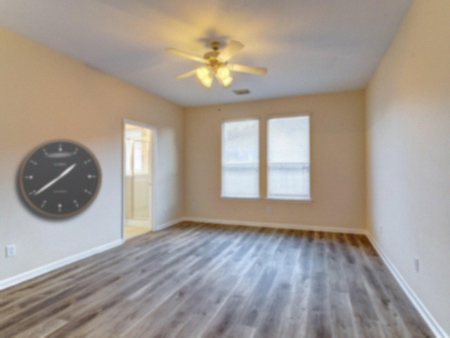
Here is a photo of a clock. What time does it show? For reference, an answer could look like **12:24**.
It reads **1:39**
